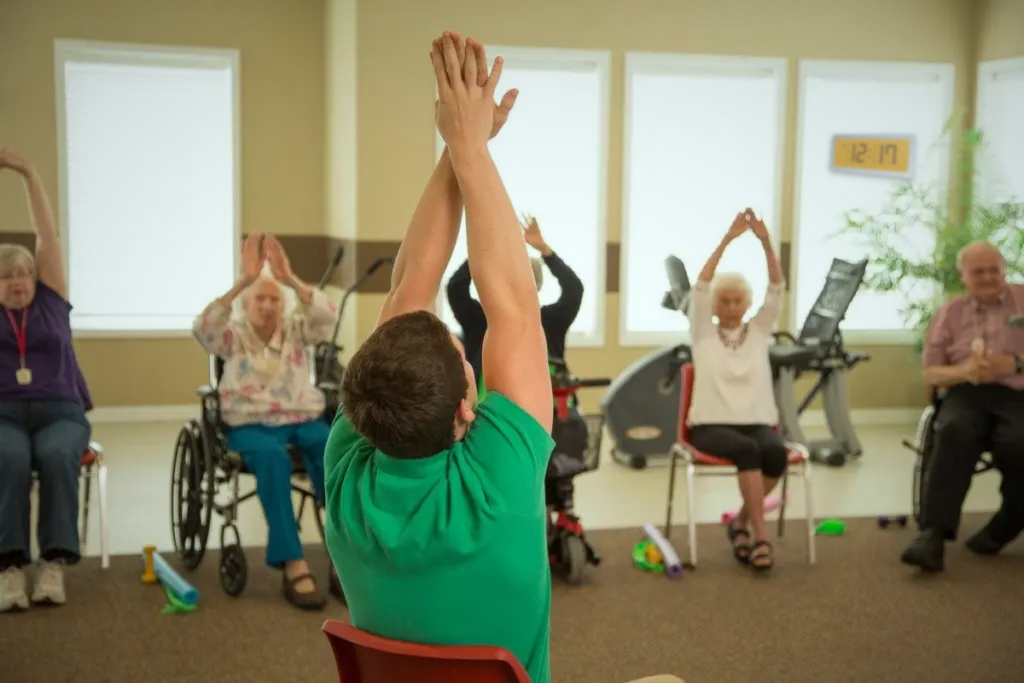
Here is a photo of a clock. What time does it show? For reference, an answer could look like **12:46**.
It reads **12:17**
